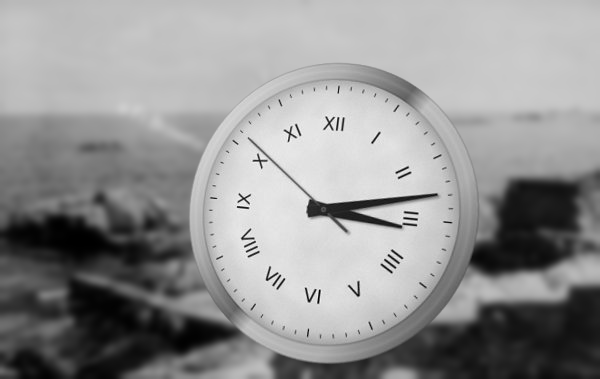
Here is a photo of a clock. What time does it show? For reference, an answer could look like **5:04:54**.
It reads **3:12:51**
